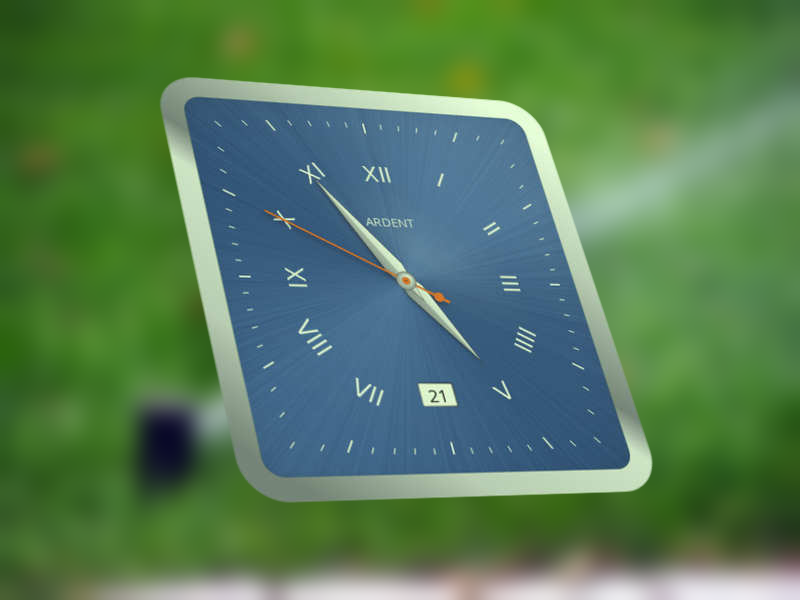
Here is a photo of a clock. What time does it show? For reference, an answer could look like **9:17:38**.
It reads **4:54:50**
